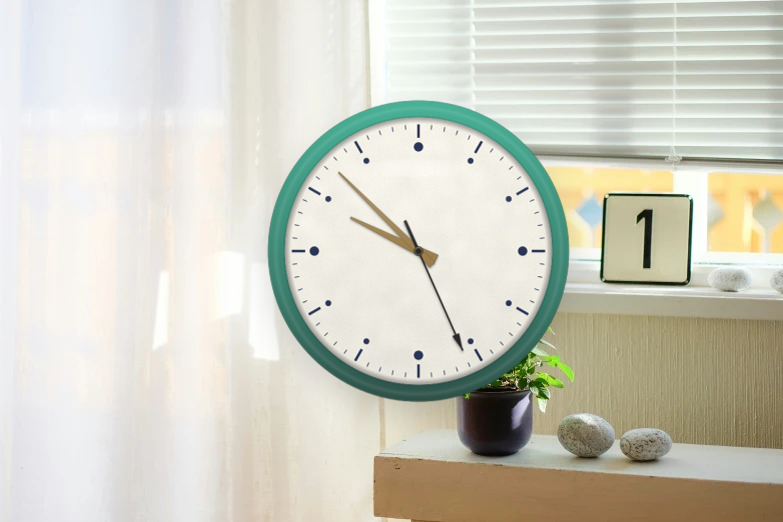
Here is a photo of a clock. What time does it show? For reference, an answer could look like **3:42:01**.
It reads **9:52:26**
